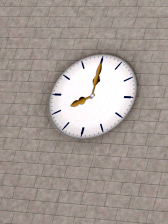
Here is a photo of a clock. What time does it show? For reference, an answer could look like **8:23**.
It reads **8:00**
